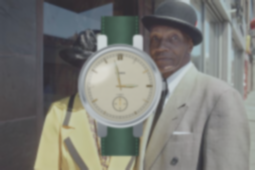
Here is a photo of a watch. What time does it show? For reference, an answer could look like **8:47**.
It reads **2:58**
